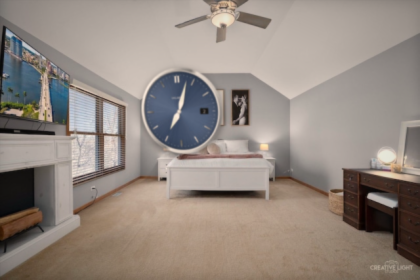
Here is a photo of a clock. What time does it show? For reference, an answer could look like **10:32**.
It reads **7:03**
